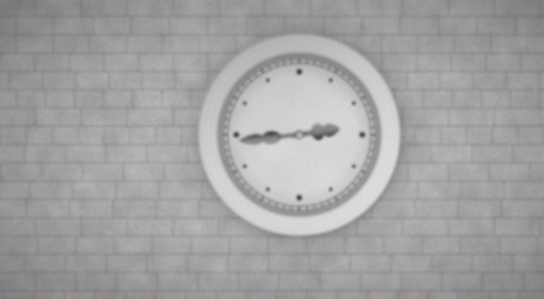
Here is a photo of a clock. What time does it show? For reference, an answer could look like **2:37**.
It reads **2:44**
